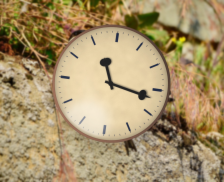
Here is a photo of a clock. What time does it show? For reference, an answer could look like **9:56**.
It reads **11:17**
